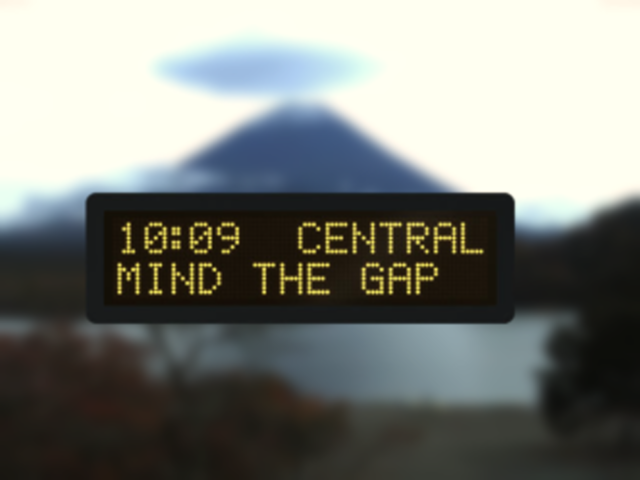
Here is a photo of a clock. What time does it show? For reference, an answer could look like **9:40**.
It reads **10:09**
